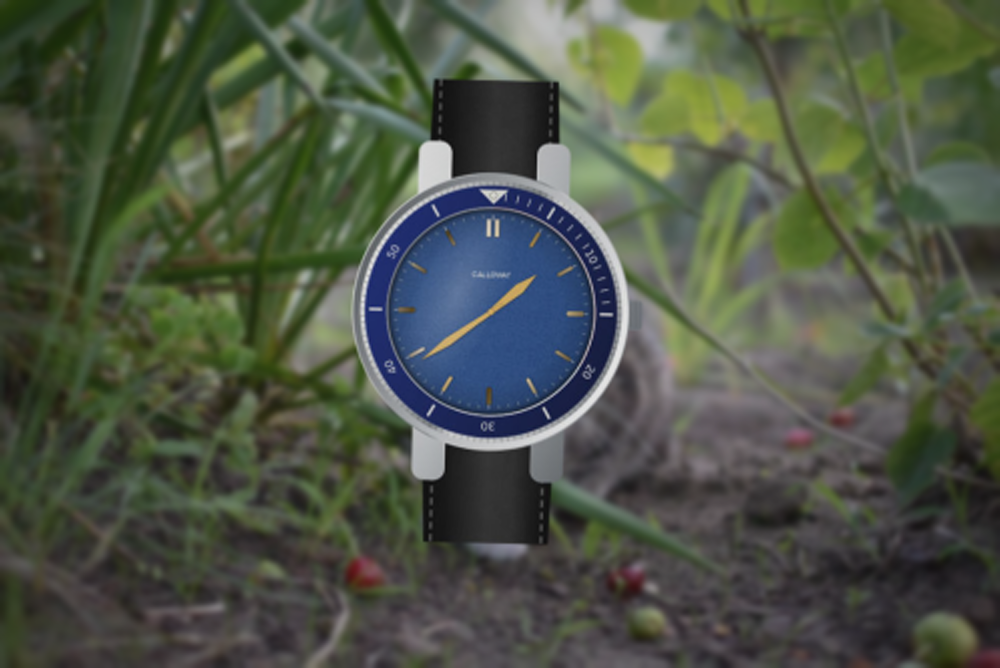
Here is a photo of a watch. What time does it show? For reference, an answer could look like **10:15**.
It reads **1:39**
